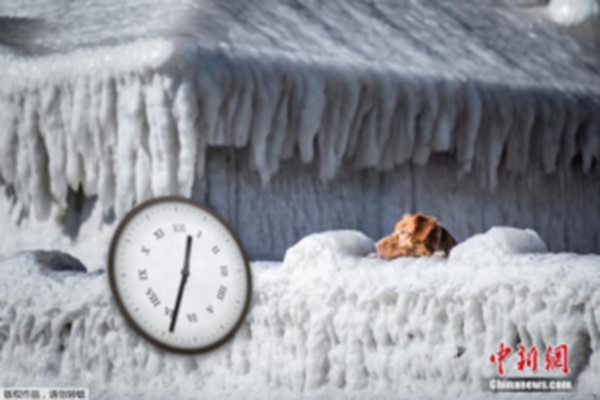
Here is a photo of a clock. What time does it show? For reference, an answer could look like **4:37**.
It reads **12:34**
